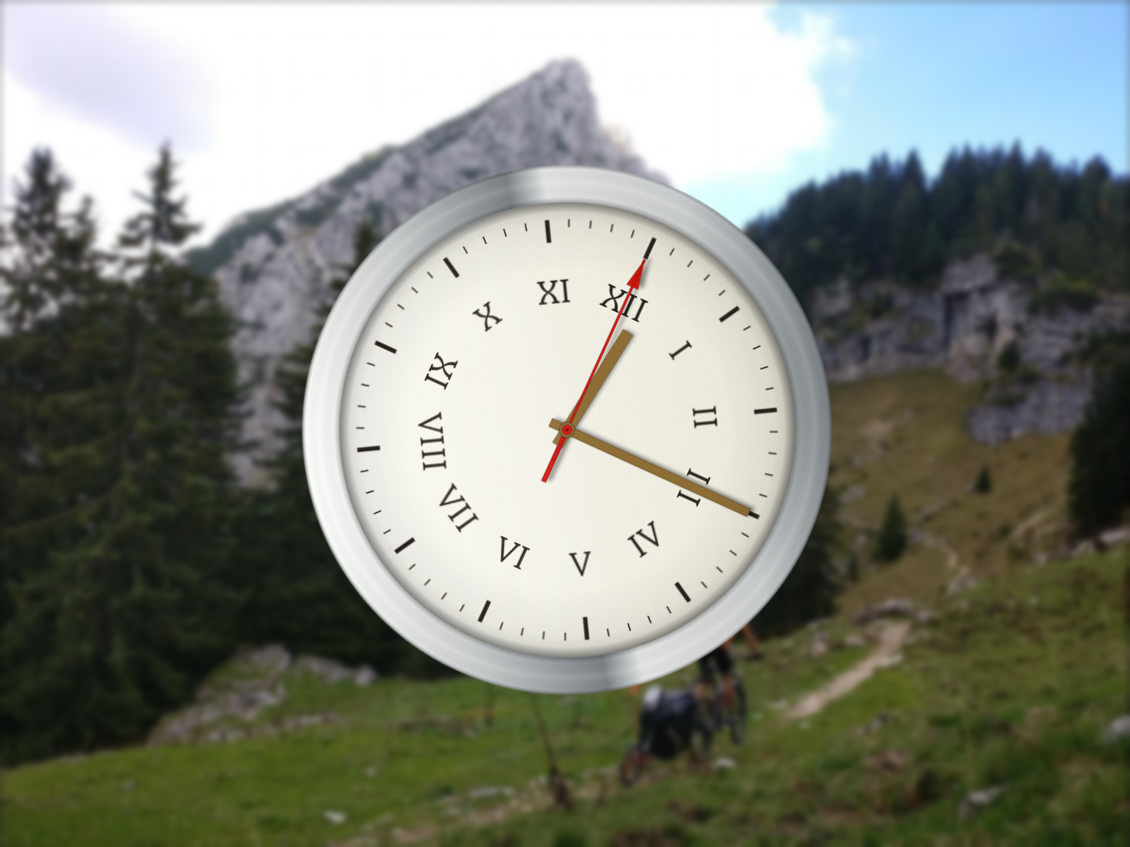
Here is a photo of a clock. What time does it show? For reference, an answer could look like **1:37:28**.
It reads **12:15:00**
